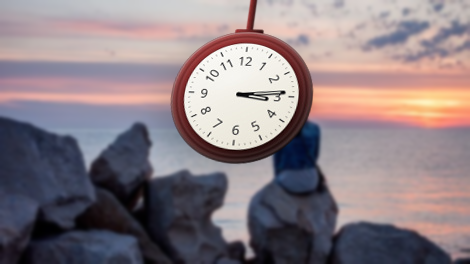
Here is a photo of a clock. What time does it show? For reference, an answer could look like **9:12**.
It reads **3:14**
